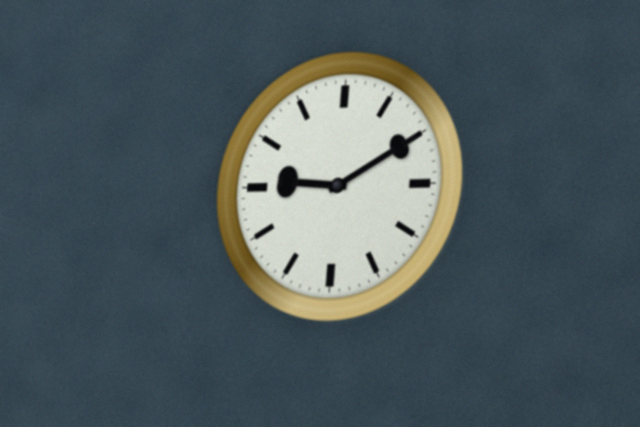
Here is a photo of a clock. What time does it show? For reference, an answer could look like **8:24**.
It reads **9:10**
